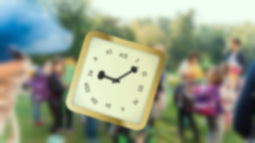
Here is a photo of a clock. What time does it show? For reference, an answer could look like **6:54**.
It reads **9:07**
